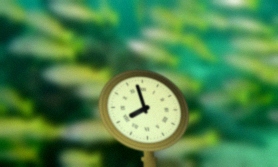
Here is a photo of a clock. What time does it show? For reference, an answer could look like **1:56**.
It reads **7:58**
